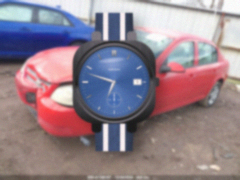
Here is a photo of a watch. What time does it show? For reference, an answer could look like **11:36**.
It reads **6:48**
